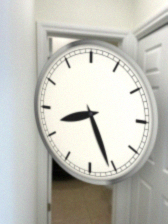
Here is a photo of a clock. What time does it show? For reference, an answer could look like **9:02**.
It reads **8:26**
